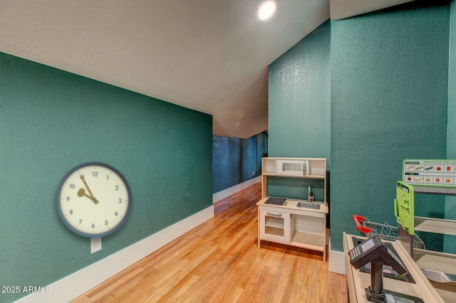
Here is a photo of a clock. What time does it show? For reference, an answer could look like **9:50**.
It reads **9:55**
